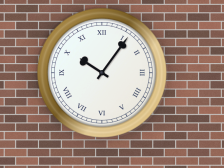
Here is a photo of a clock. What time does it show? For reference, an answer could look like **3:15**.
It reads **10:06**
